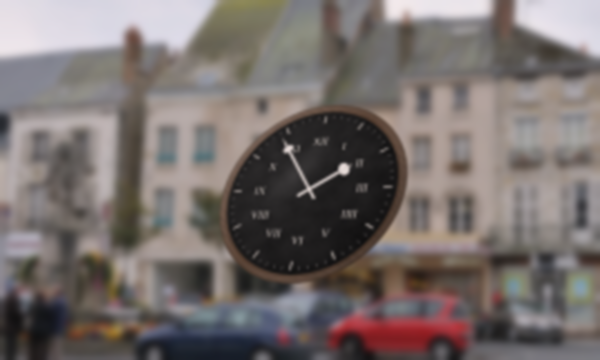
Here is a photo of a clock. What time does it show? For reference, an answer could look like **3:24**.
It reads **1:54**
